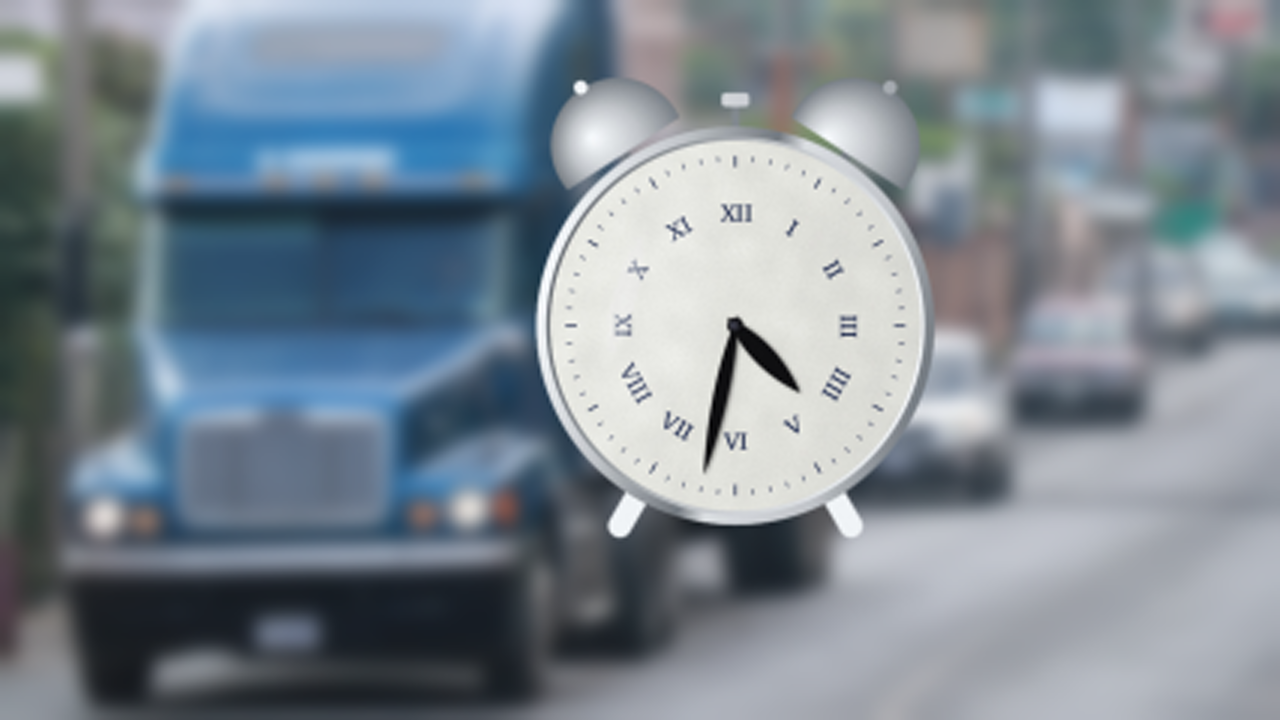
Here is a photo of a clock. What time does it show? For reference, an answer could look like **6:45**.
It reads **4:32**
